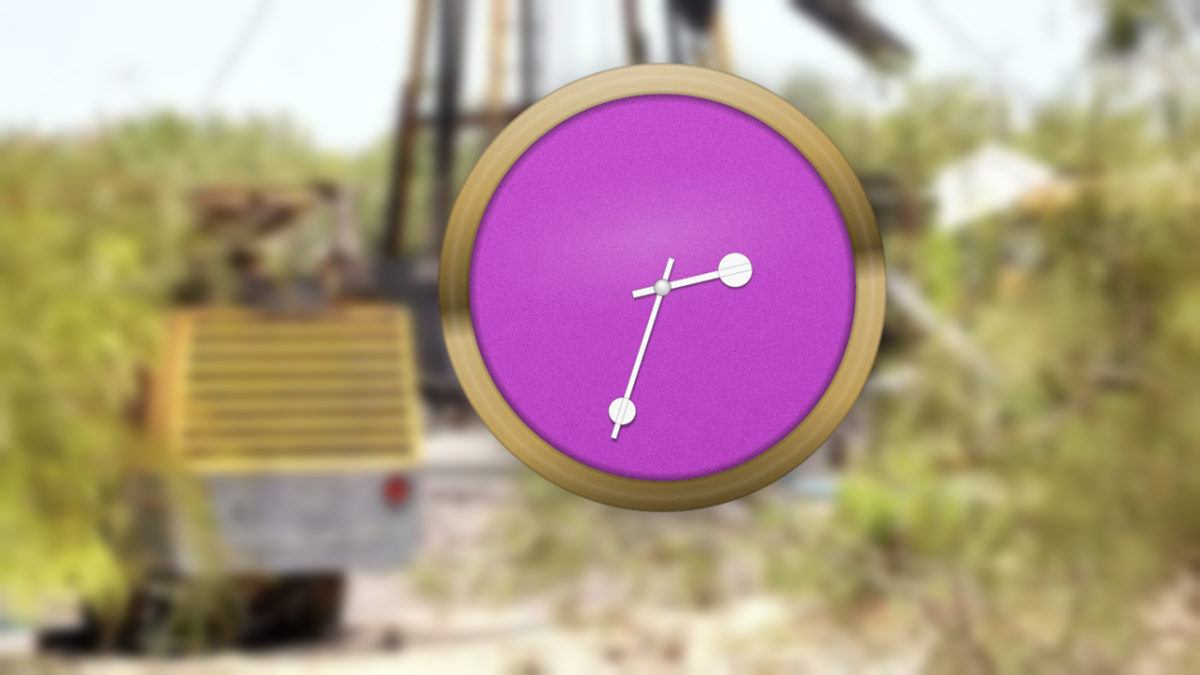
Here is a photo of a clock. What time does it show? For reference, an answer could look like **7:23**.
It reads **2:33**
